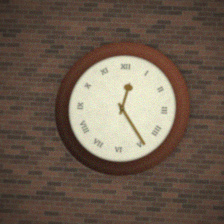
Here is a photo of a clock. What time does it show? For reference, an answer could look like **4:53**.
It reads **12:24**
